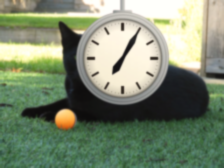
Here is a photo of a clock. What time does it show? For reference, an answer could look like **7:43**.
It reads **7:05**
